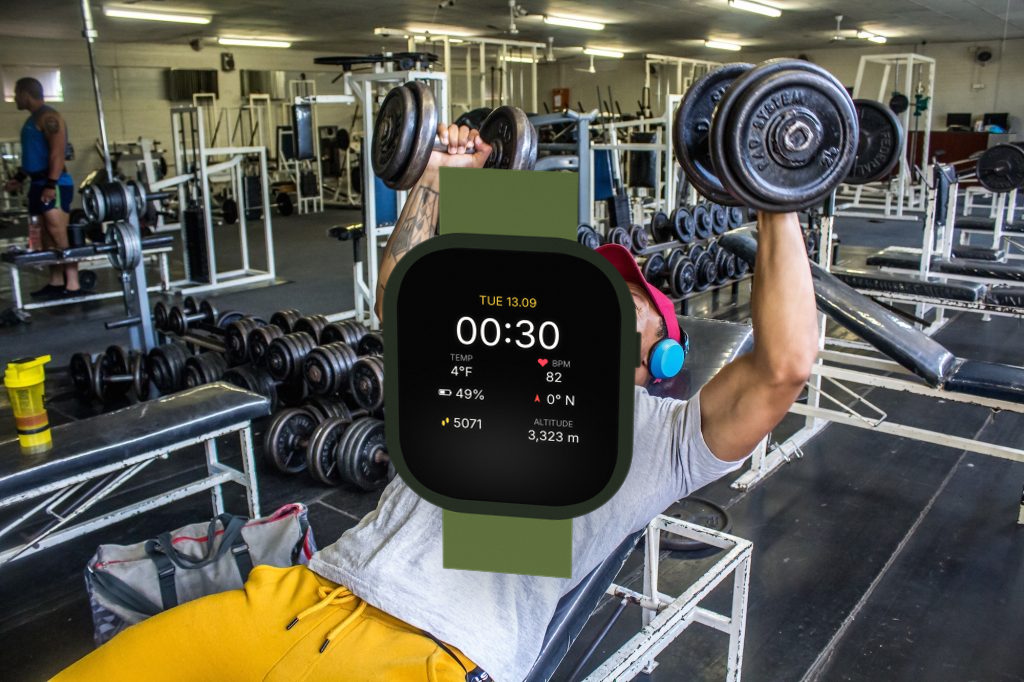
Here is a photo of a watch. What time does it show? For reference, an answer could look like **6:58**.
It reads **0:30**
